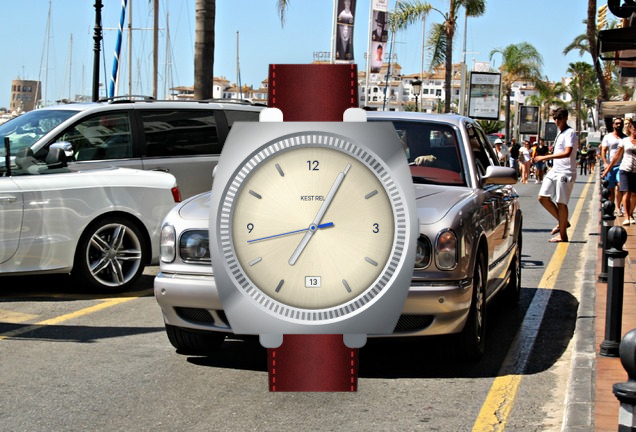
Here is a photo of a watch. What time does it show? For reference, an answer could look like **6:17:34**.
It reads **7:04:43**
